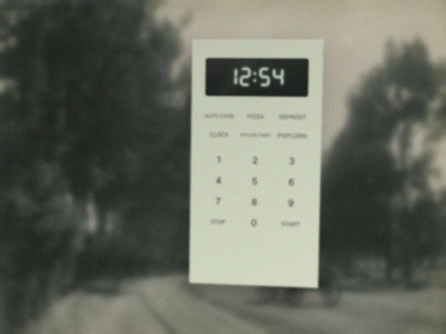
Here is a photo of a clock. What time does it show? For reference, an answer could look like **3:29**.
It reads **12:54**
